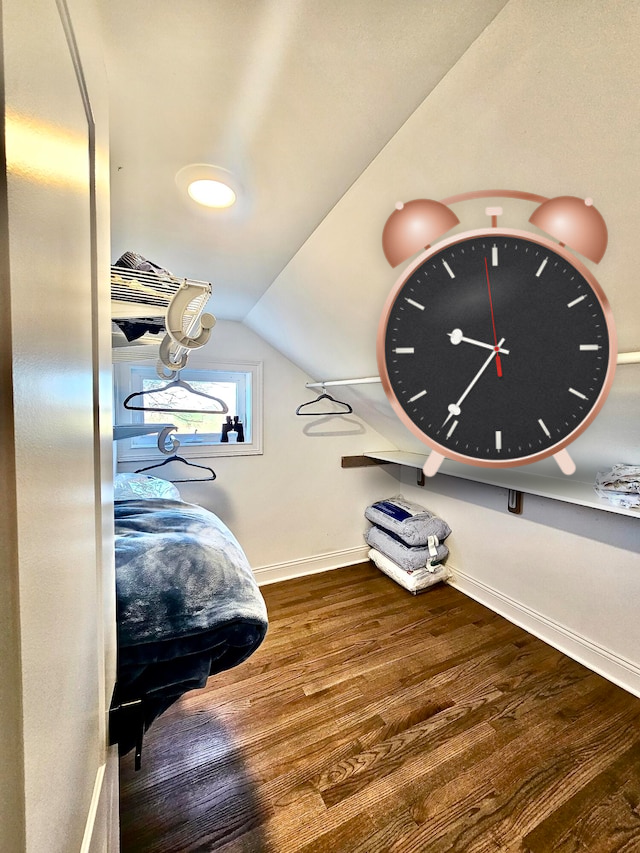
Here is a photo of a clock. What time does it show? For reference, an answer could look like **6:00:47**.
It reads **9:35:59**
